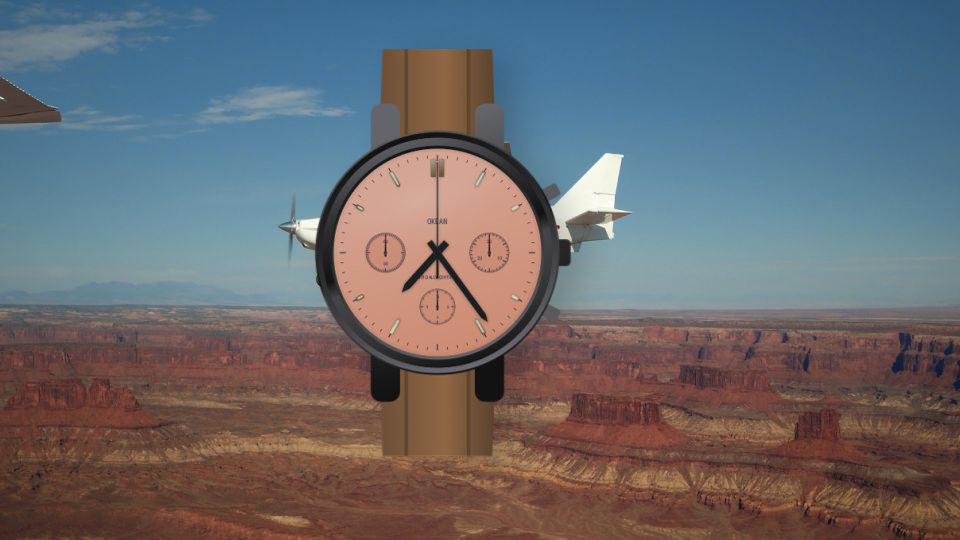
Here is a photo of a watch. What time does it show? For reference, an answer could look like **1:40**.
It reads **7:24**
